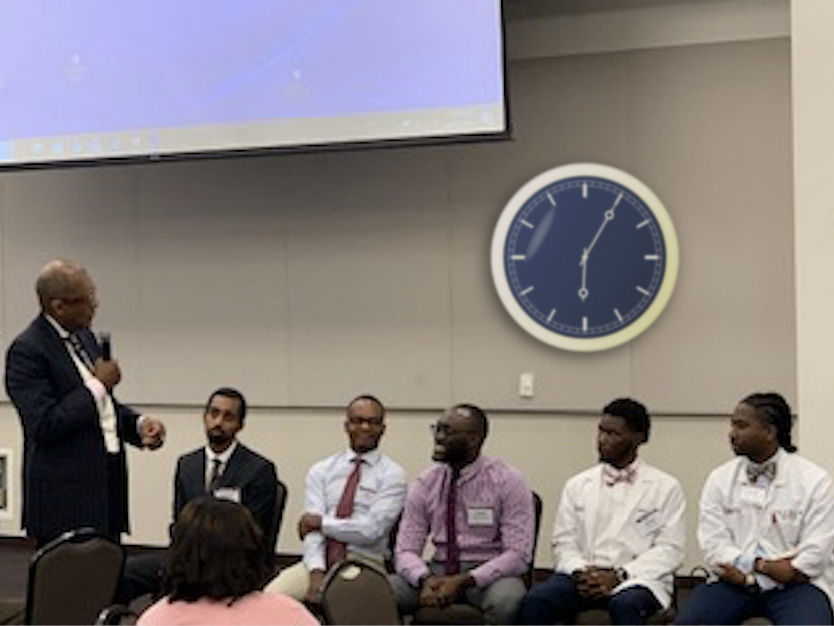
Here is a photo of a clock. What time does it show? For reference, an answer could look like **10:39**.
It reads **6:05**
